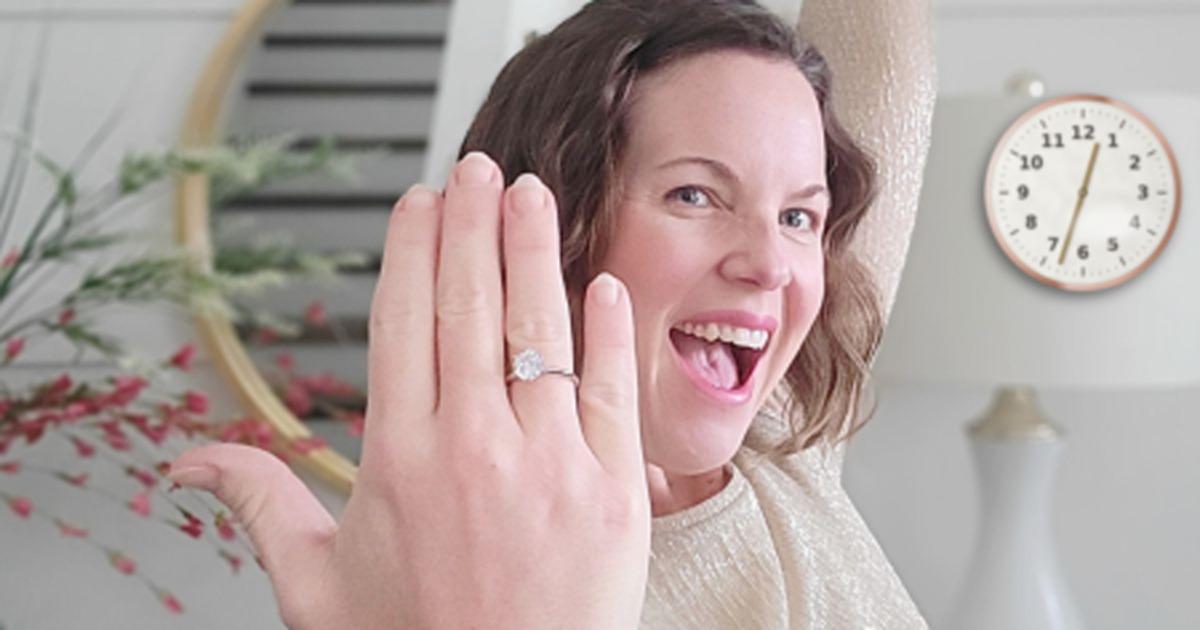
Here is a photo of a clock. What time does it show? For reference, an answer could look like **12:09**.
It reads **12:33**
